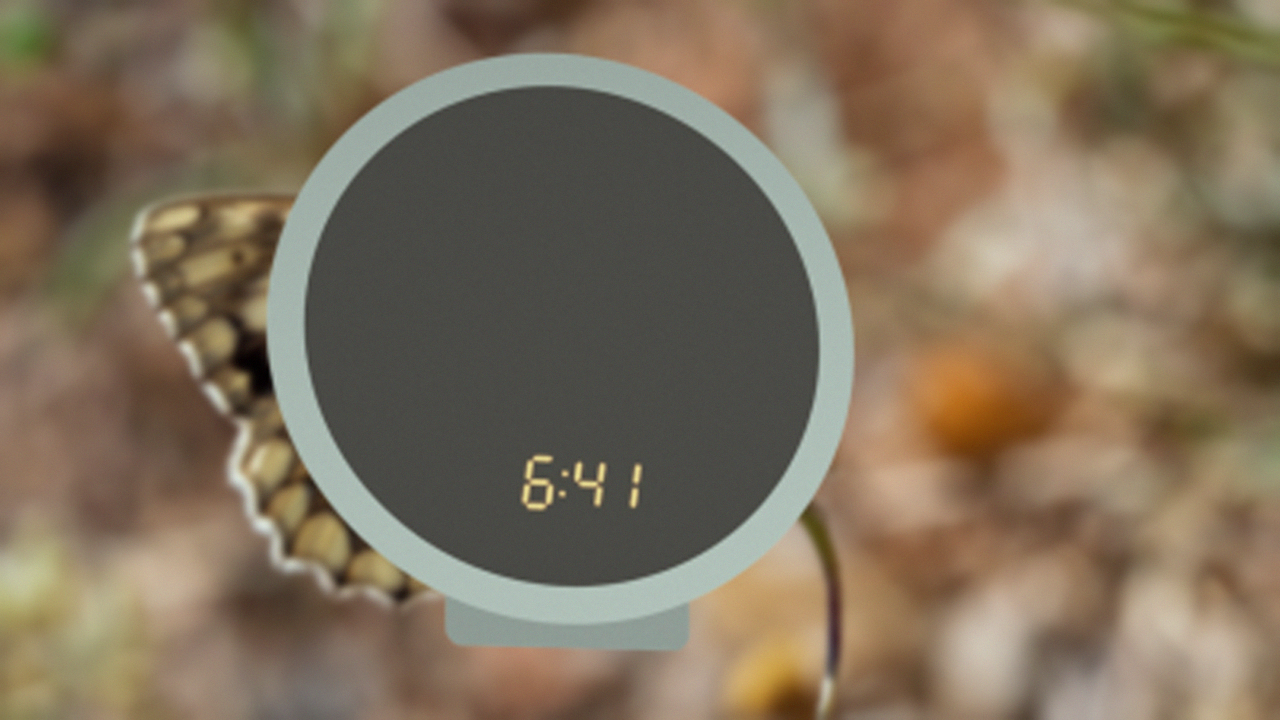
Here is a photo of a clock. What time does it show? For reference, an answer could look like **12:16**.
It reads **6:41**
